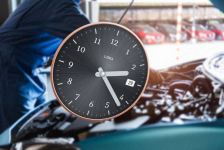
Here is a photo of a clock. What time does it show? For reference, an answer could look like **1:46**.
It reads **2:22**
